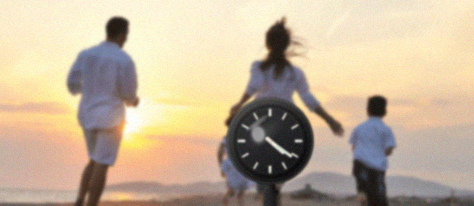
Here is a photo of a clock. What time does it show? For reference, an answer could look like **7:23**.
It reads **4:21**
